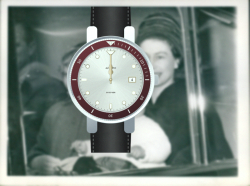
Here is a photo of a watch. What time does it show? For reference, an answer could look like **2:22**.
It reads **12:00**
